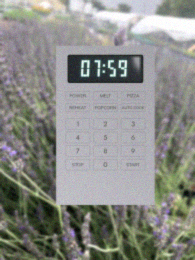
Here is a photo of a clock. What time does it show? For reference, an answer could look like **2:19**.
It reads **7:59**
